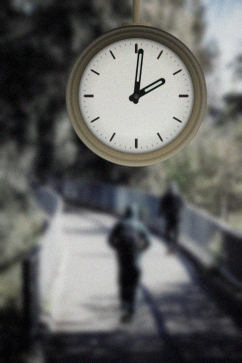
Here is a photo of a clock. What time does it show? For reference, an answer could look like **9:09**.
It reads **2:01**
